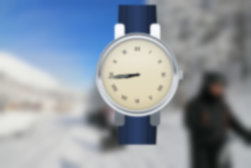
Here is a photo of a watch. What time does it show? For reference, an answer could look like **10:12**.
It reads **8:44**
